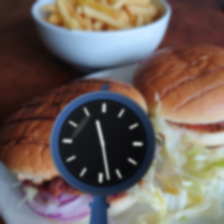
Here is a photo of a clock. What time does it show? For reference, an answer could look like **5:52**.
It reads **11:28**
